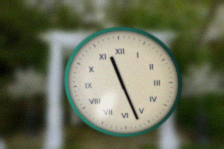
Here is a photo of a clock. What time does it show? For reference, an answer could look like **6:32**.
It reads **11:27**
